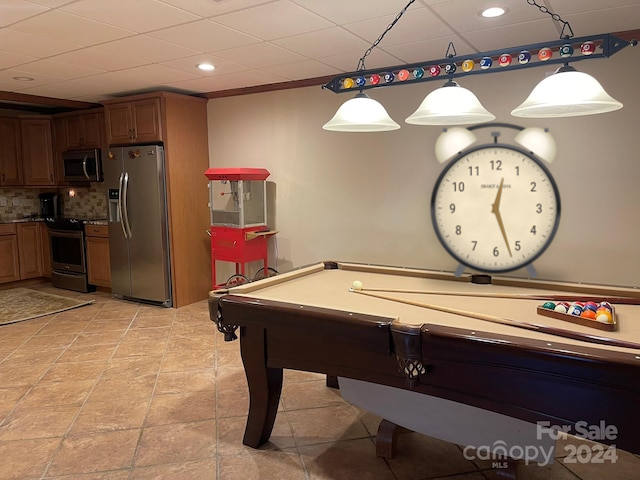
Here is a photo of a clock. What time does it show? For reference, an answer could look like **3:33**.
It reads **12:27**
